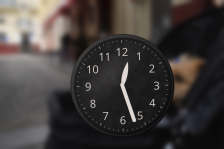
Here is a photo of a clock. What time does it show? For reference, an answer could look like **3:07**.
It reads **12:27**
